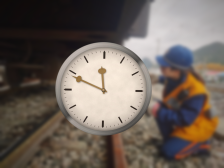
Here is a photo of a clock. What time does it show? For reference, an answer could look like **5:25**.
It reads **11:49**
